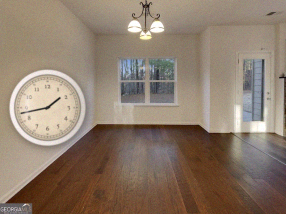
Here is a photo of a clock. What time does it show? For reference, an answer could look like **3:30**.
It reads **1:43**
